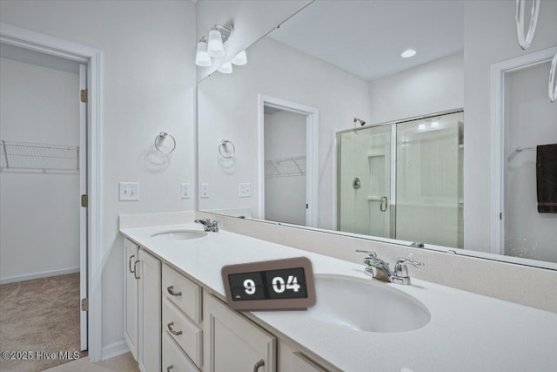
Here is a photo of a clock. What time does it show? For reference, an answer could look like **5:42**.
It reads **9:04**
